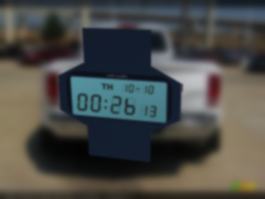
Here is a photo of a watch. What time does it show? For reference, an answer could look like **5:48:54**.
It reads **0:26:13**
